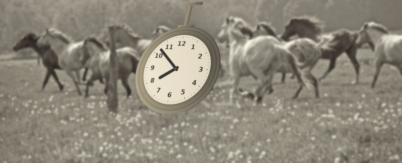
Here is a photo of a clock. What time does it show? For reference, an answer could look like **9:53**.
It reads **7:52**
